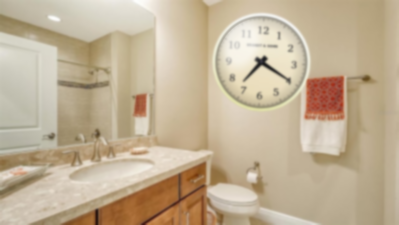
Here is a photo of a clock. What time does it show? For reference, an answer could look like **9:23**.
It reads **7:20**
